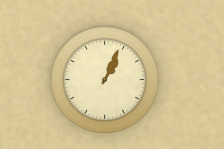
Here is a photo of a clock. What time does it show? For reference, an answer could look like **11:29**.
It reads **1:04**
